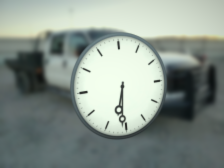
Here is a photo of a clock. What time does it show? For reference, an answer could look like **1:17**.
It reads **6:31**
